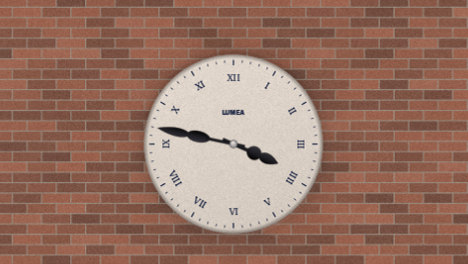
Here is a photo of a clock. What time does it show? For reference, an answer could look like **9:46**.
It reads **3:47**
